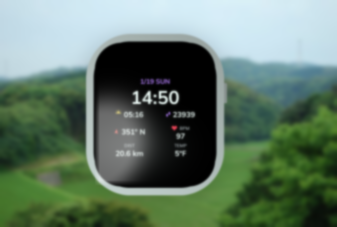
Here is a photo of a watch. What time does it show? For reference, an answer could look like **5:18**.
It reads **14:50**
